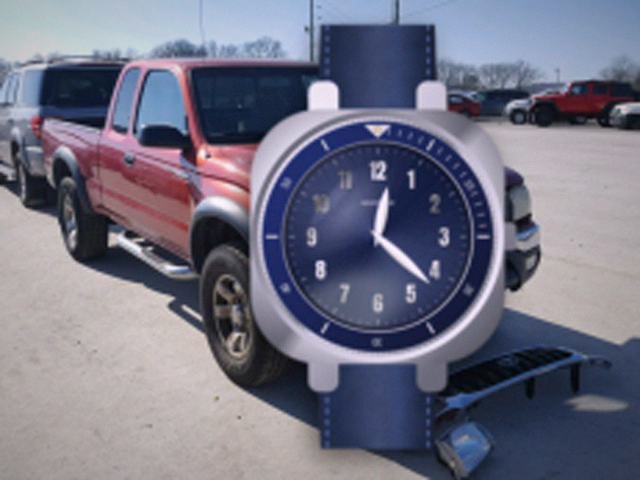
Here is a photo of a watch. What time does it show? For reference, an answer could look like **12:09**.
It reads **12:22**
